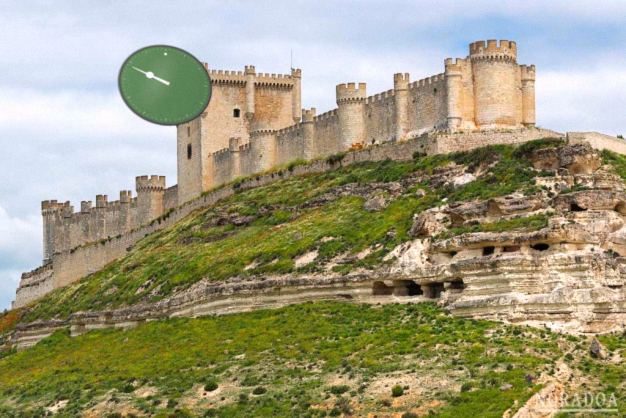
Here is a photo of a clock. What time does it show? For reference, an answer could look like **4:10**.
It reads **9:49**
